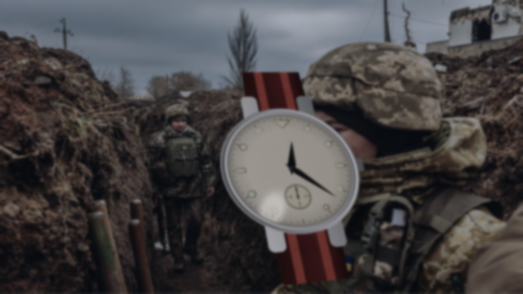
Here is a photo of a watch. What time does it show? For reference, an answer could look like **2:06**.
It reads **12:22**
